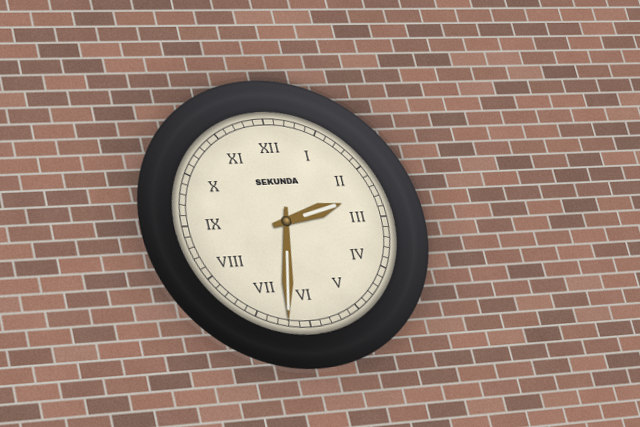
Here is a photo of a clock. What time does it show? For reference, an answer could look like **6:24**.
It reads **2:32**
